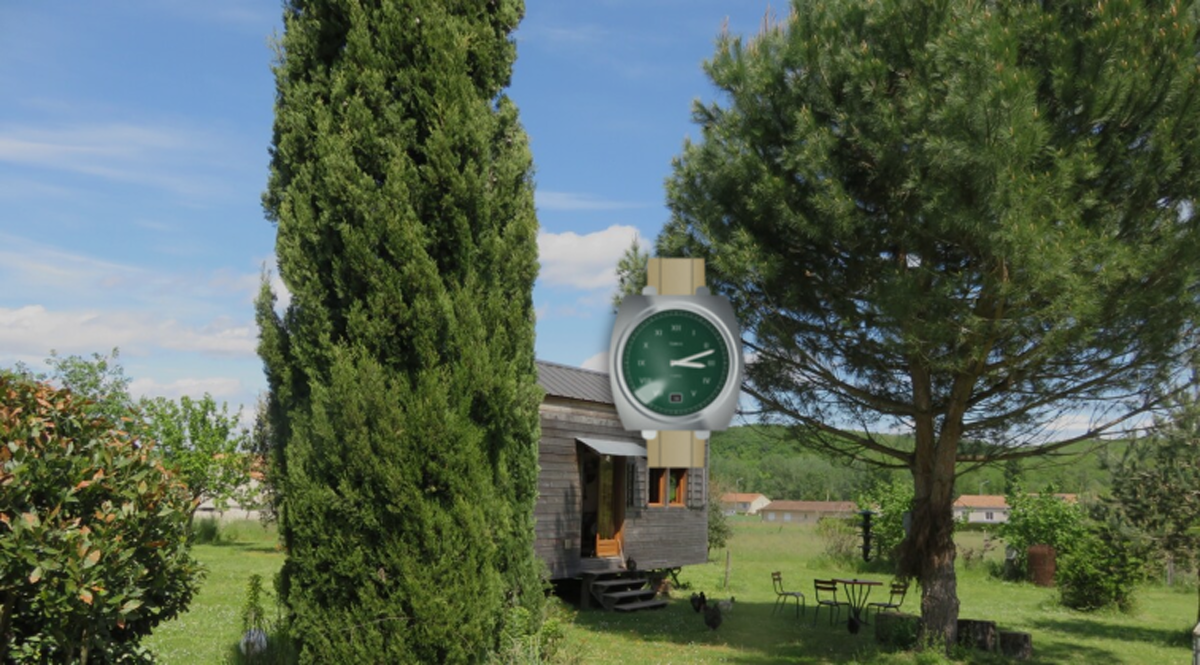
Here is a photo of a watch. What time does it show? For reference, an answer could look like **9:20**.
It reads **3:12**
